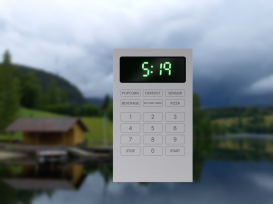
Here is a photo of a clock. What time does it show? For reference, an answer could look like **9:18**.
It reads **5:19**
